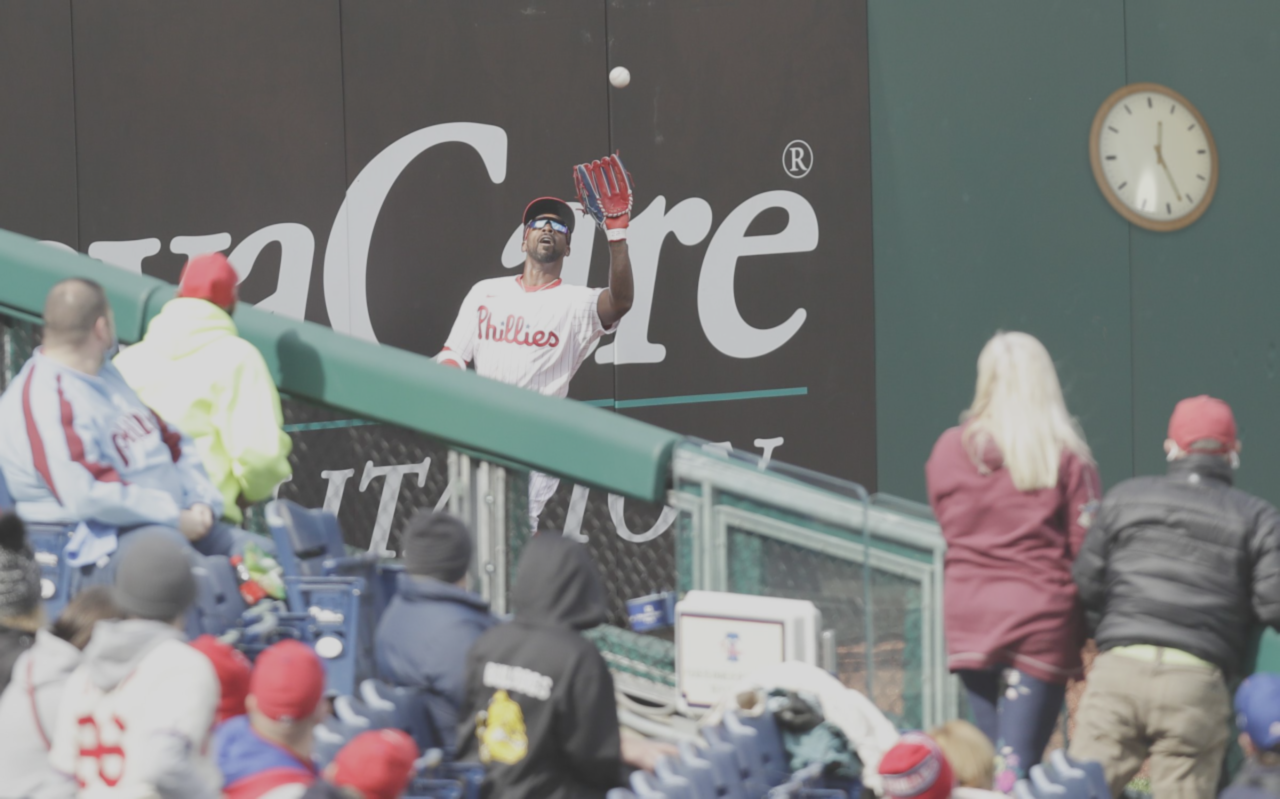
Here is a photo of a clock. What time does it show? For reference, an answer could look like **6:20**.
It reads **12:27**
